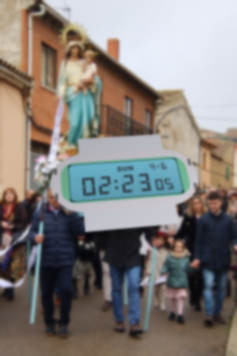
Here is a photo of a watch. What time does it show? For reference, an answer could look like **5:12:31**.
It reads **2:23:05**
